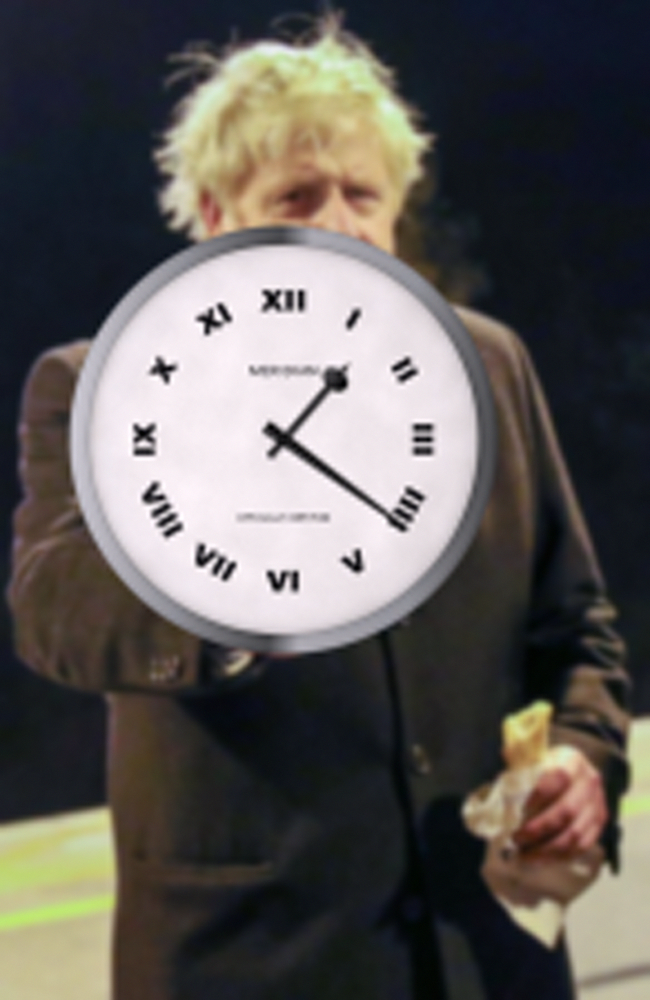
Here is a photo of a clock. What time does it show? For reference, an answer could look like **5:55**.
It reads **1:21**
